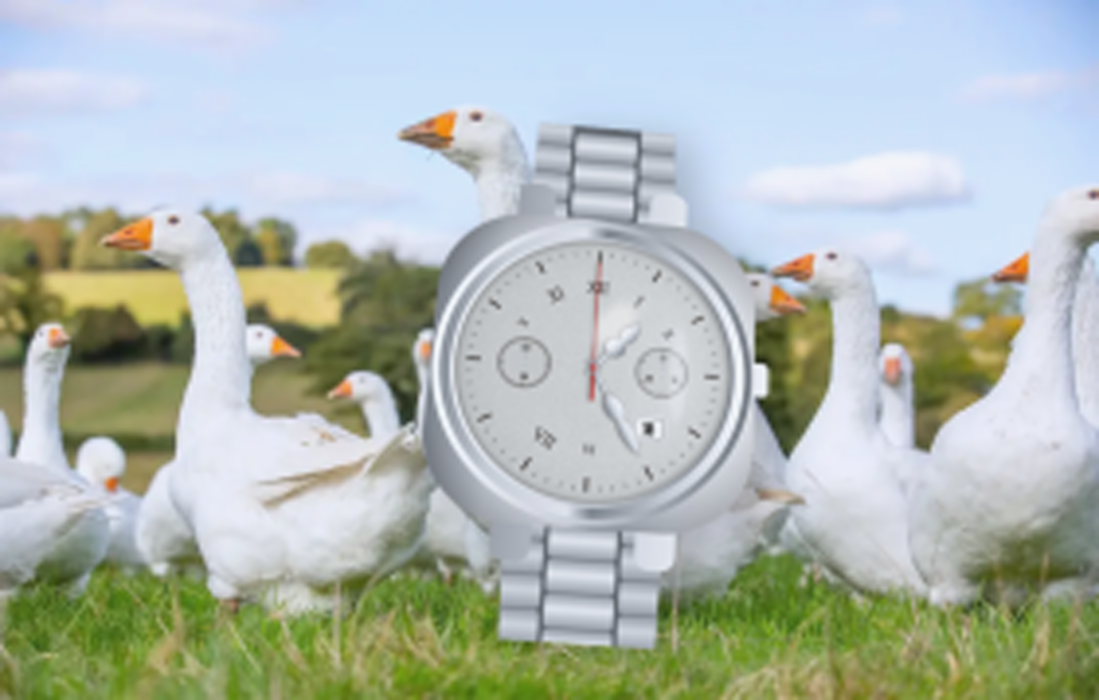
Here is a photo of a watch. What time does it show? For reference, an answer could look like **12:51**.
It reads **1:25**
